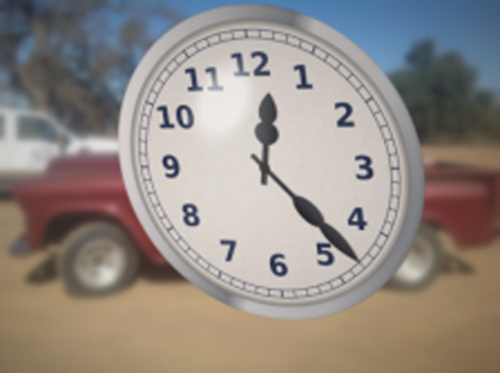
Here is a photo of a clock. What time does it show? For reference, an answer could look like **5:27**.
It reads **12:23**
